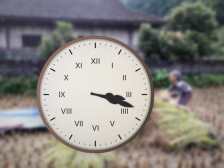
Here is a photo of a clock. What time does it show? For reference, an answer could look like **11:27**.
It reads **3:18**
